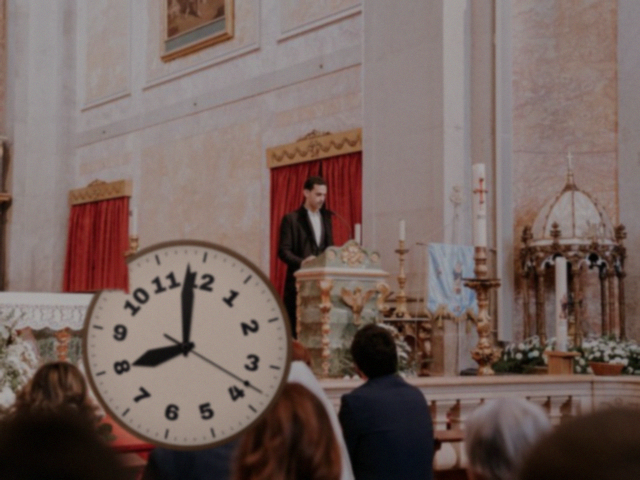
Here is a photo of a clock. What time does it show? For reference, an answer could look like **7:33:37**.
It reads **7:58:18**
